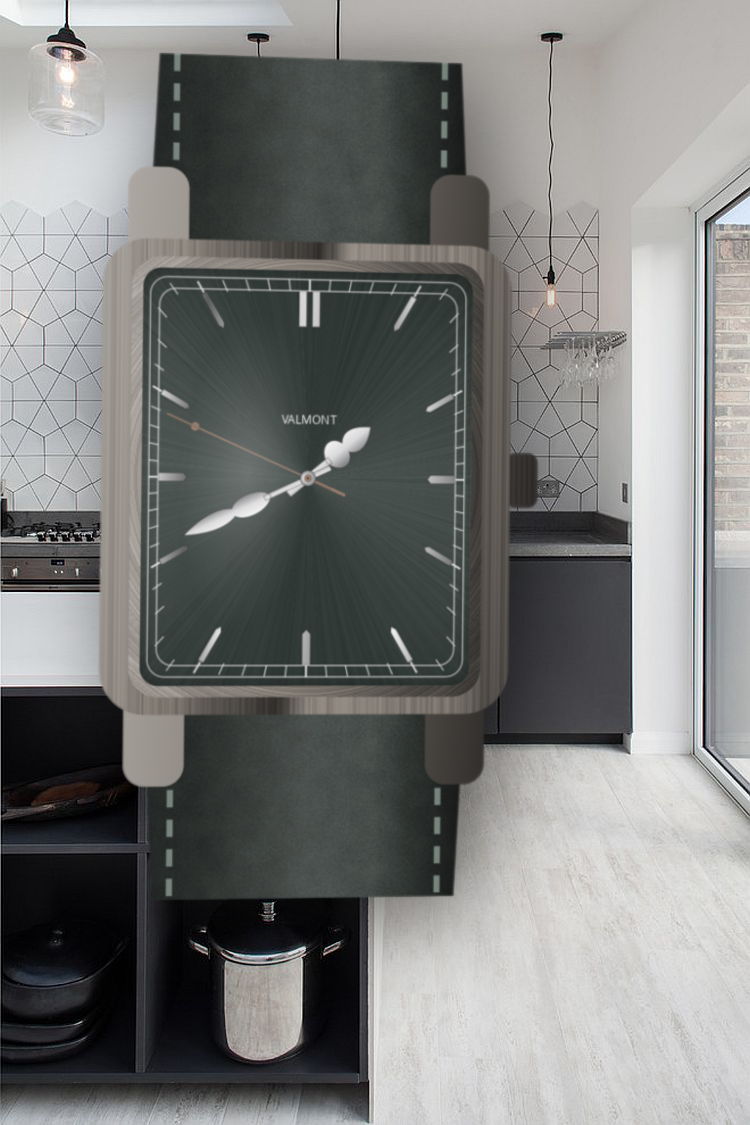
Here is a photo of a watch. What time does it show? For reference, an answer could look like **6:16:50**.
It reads **1:40:49**
